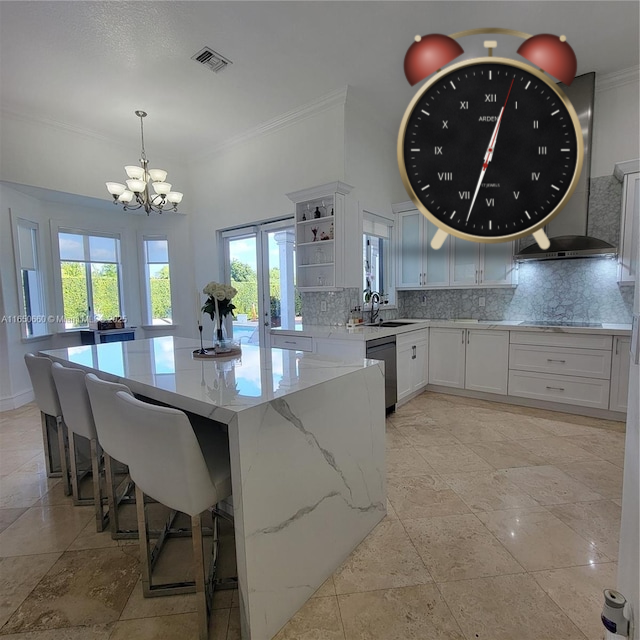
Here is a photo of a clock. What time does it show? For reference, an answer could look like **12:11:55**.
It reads **12:33:03**
